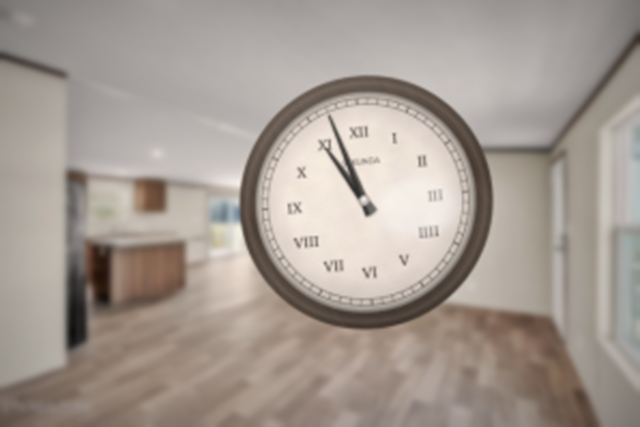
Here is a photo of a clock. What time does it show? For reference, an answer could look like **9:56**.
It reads **10:57**
